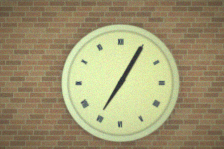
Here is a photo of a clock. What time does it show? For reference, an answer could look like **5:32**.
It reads **7:05**
